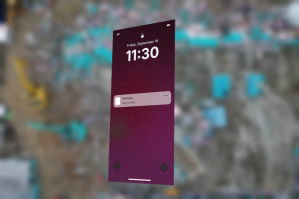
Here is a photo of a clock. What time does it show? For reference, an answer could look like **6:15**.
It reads **11:30**
